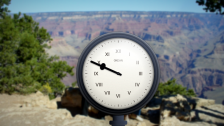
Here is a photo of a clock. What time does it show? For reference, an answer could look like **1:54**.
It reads **9:49**
